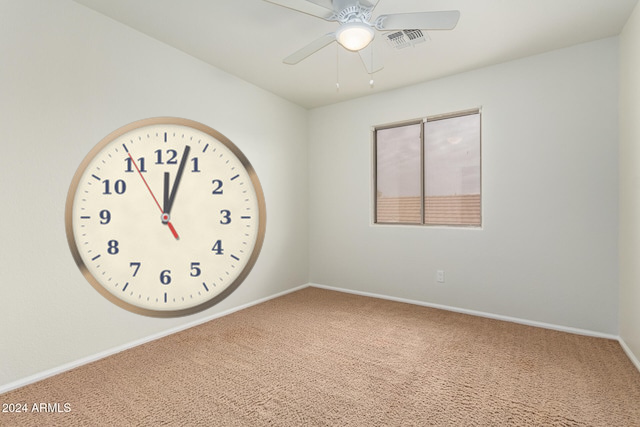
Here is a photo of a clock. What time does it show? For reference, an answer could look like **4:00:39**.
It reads **12:02:55**
